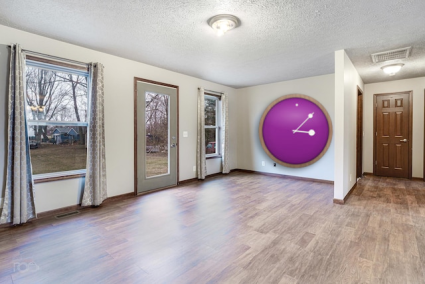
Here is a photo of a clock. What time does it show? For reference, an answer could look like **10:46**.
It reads **3:07**
